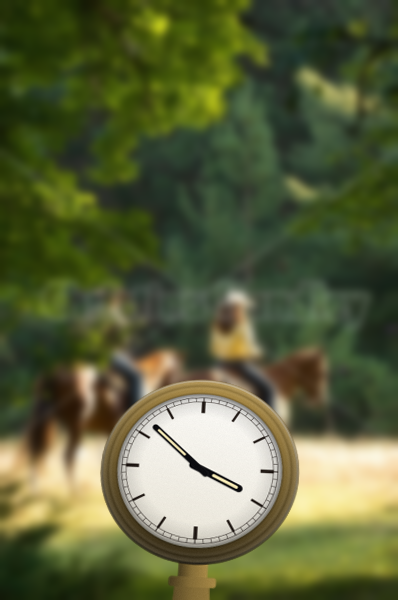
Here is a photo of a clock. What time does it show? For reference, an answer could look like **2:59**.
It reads **3:52**
